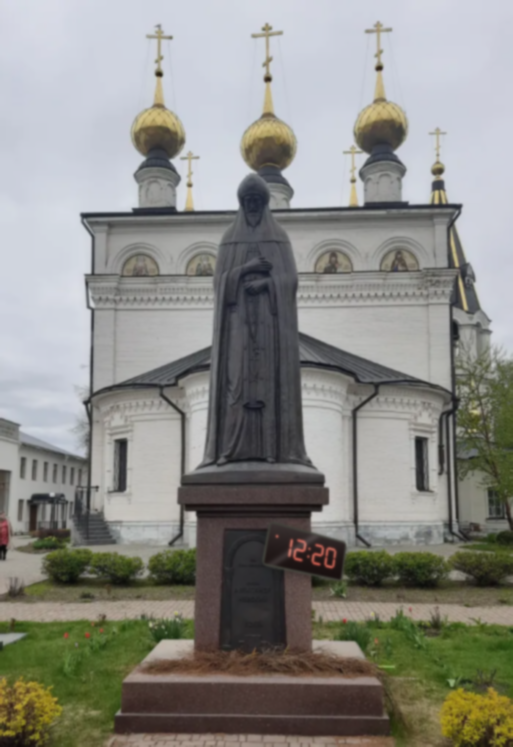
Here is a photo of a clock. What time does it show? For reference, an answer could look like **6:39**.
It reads **12:20**
